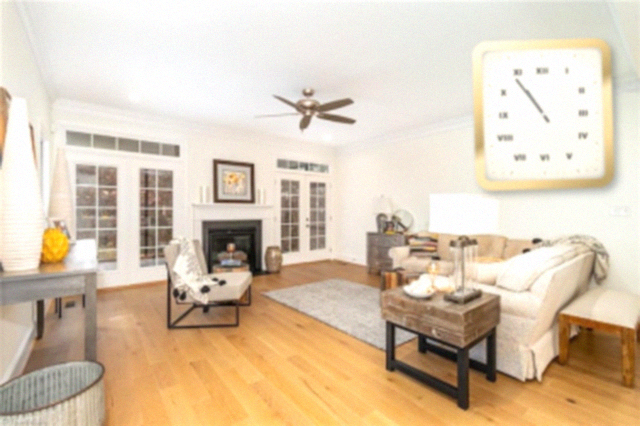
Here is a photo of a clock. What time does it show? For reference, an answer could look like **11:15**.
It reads **10:54**
